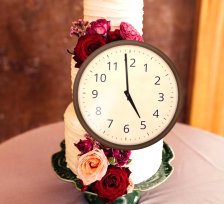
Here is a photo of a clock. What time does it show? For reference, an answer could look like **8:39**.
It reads **4:59**
